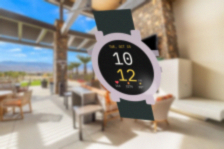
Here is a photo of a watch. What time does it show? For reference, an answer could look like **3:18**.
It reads **10:12**
